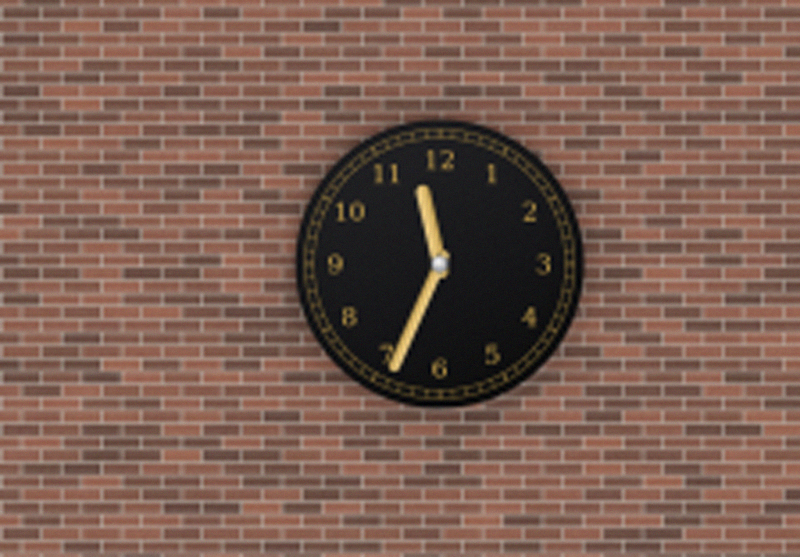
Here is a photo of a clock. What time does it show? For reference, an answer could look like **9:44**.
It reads **11:34**
